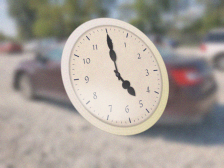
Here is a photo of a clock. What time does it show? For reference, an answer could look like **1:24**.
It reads **5:00**
